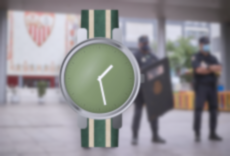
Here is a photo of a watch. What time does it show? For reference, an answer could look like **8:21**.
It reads **1:28**
